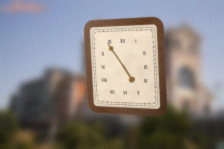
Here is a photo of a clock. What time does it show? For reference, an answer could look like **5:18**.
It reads **4:54**
